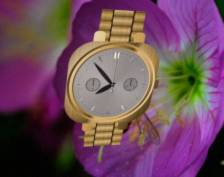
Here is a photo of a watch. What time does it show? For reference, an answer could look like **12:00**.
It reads **7:53**
